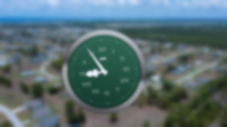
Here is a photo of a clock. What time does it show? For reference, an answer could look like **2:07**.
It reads **8:55**
